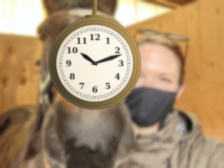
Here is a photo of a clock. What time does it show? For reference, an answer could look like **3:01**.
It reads **10:12**
